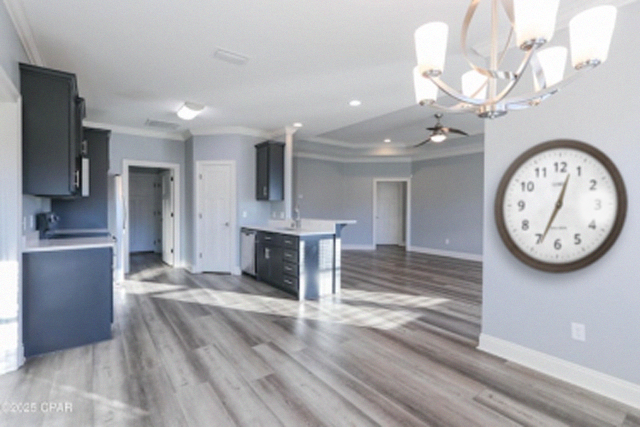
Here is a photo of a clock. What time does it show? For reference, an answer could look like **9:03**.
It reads **12:34**
